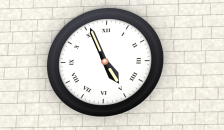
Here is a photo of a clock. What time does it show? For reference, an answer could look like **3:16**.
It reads **4:56**
